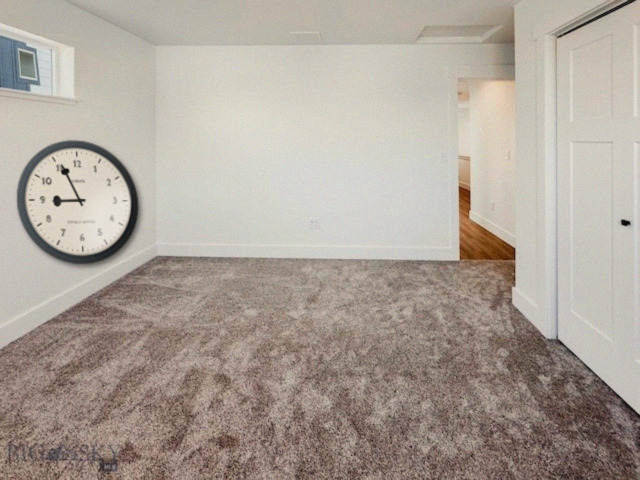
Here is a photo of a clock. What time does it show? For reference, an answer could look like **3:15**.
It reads **8:56**
